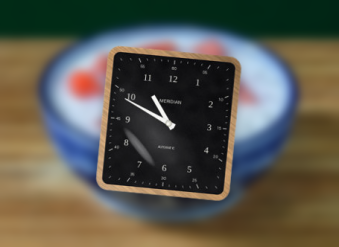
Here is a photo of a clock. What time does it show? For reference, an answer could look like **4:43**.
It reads **10:49**
